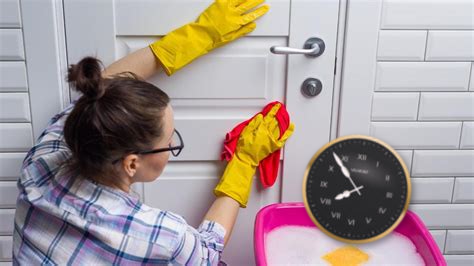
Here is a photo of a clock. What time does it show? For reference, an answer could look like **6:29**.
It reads **7:53**
